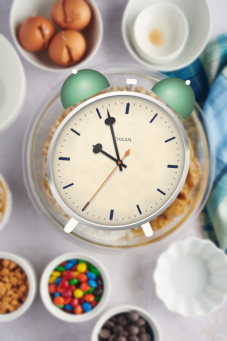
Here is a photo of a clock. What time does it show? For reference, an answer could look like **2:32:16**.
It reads **9:56:35**
